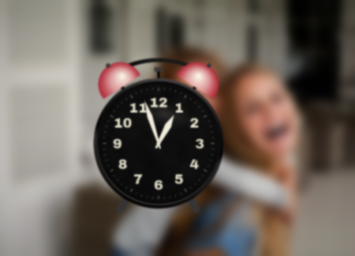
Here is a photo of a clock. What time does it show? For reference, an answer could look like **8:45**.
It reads **12:57**
